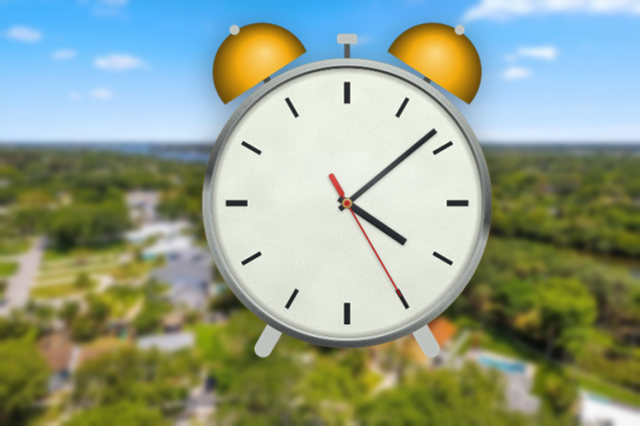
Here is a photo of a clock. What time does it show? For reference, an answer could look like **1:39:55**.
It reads **4:08:25**
